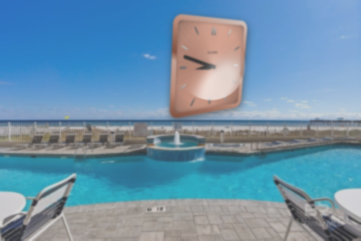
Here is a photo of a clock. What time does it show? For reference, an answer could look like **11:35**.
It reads **8:48**
